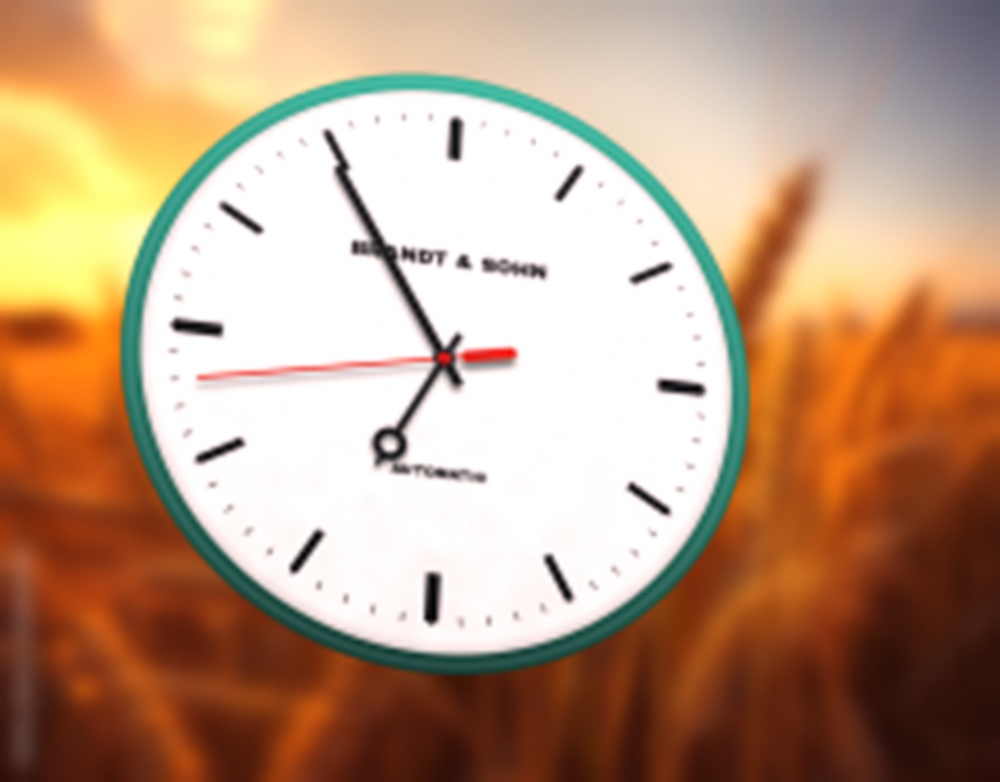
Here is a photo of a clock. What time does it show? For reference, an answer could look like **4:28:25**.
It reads **6:54:43**
